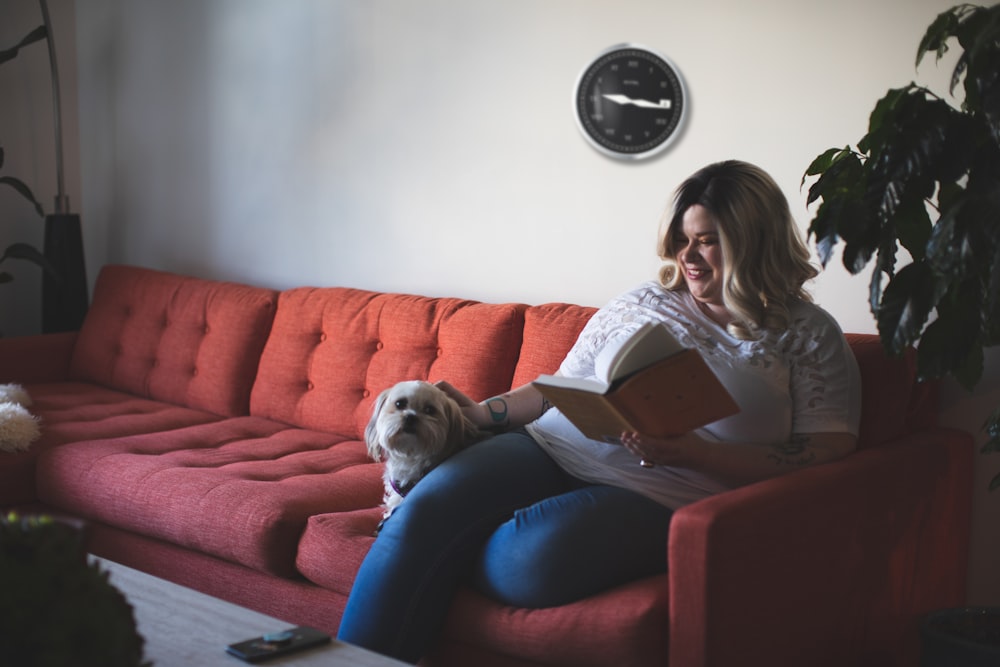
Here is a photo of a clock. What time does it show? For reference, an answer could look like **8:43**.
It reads **9:16**
